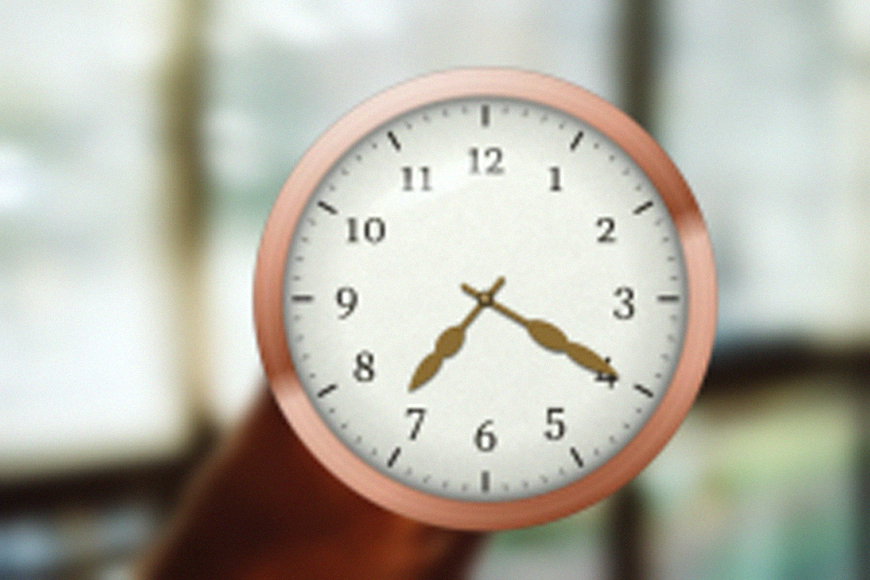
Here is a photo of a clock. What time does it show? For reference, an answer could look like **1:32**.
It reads **7:20**
